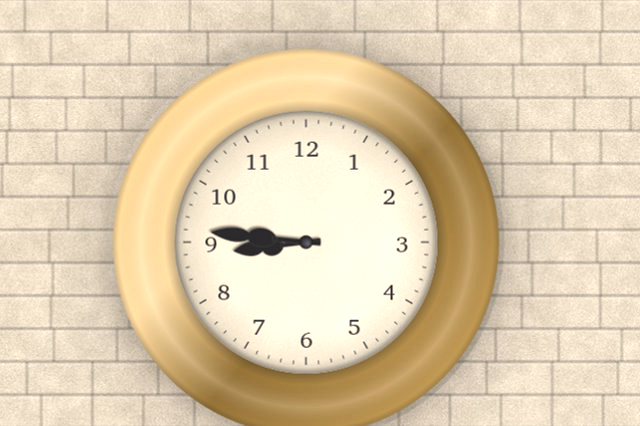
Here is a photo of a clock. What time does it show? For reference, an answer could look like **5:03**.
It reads **8:46**
